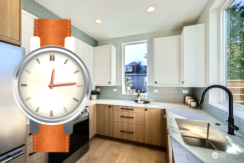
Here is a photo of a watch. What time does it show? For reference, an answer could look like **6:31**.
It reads **12:14**
